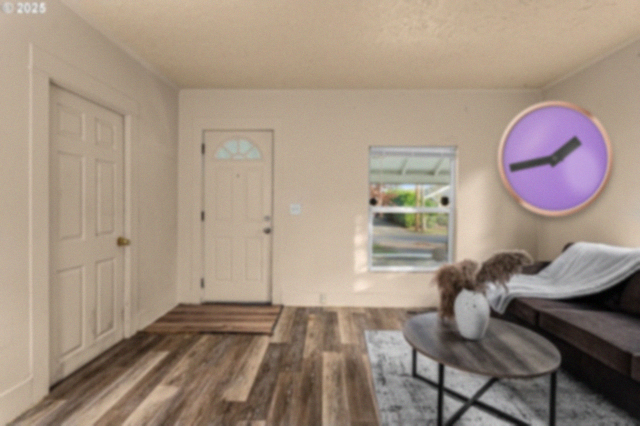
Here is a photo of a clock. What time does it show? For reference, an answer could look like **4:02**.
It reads **1:43**
